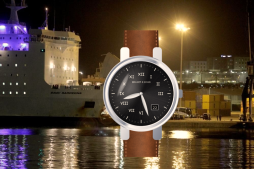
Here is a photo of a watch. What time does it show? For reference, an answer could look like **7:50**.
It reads **8:27**
